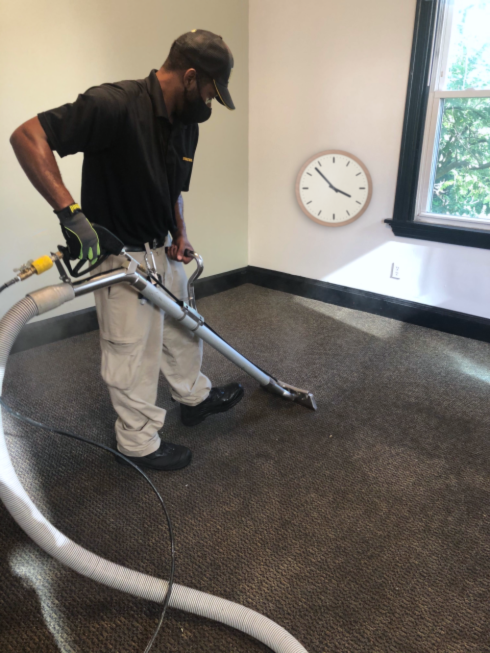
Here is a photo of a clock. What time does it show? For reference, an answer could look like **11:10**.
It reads **3:53**
